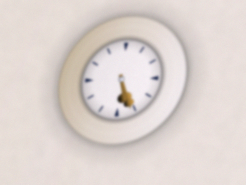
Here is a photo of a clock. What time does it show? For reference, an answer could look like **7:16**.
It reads **5:26**
